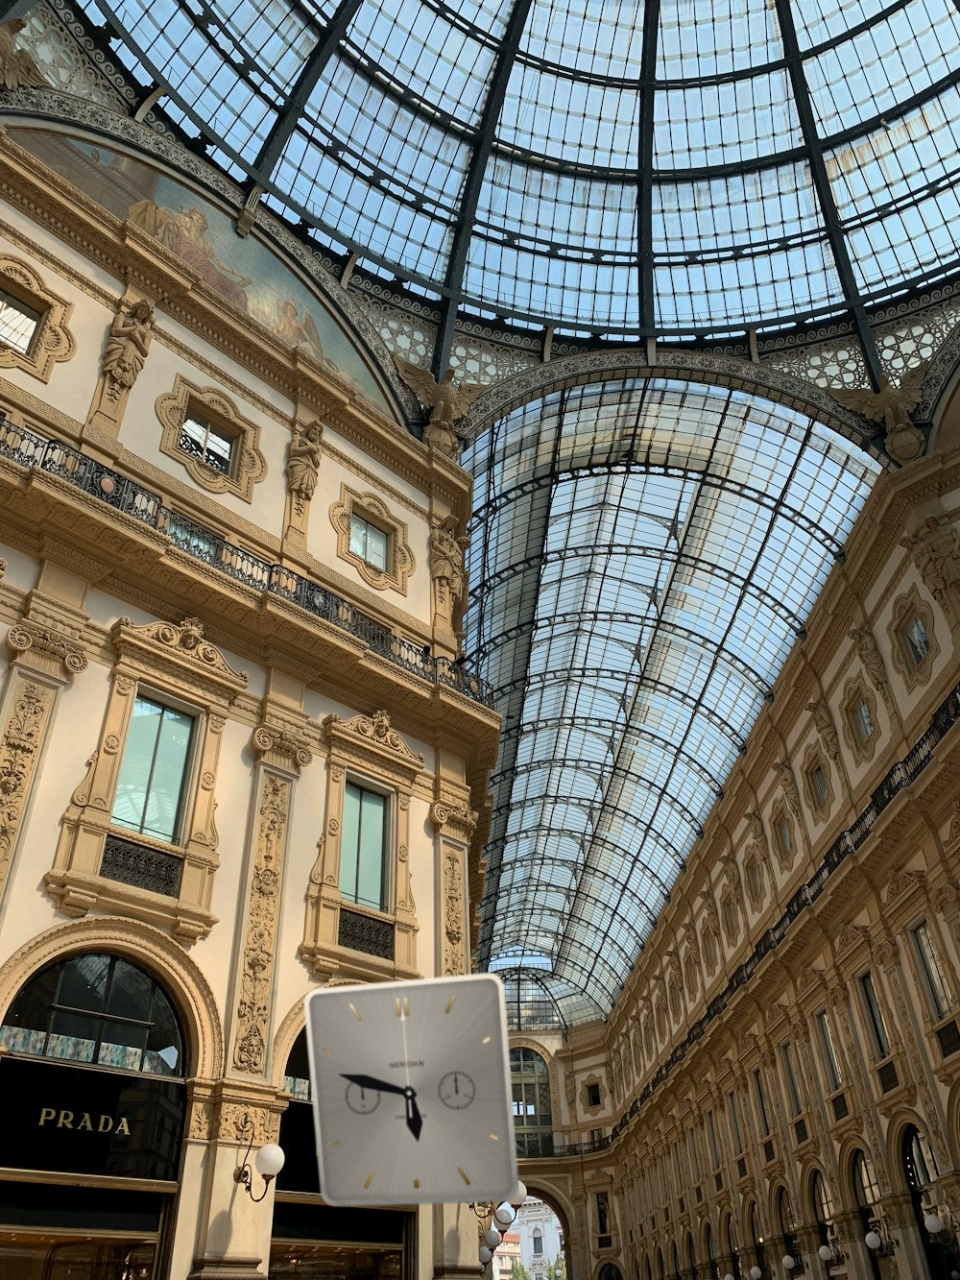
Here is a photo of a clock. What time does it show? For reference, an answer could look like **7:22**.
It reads **5:48**
